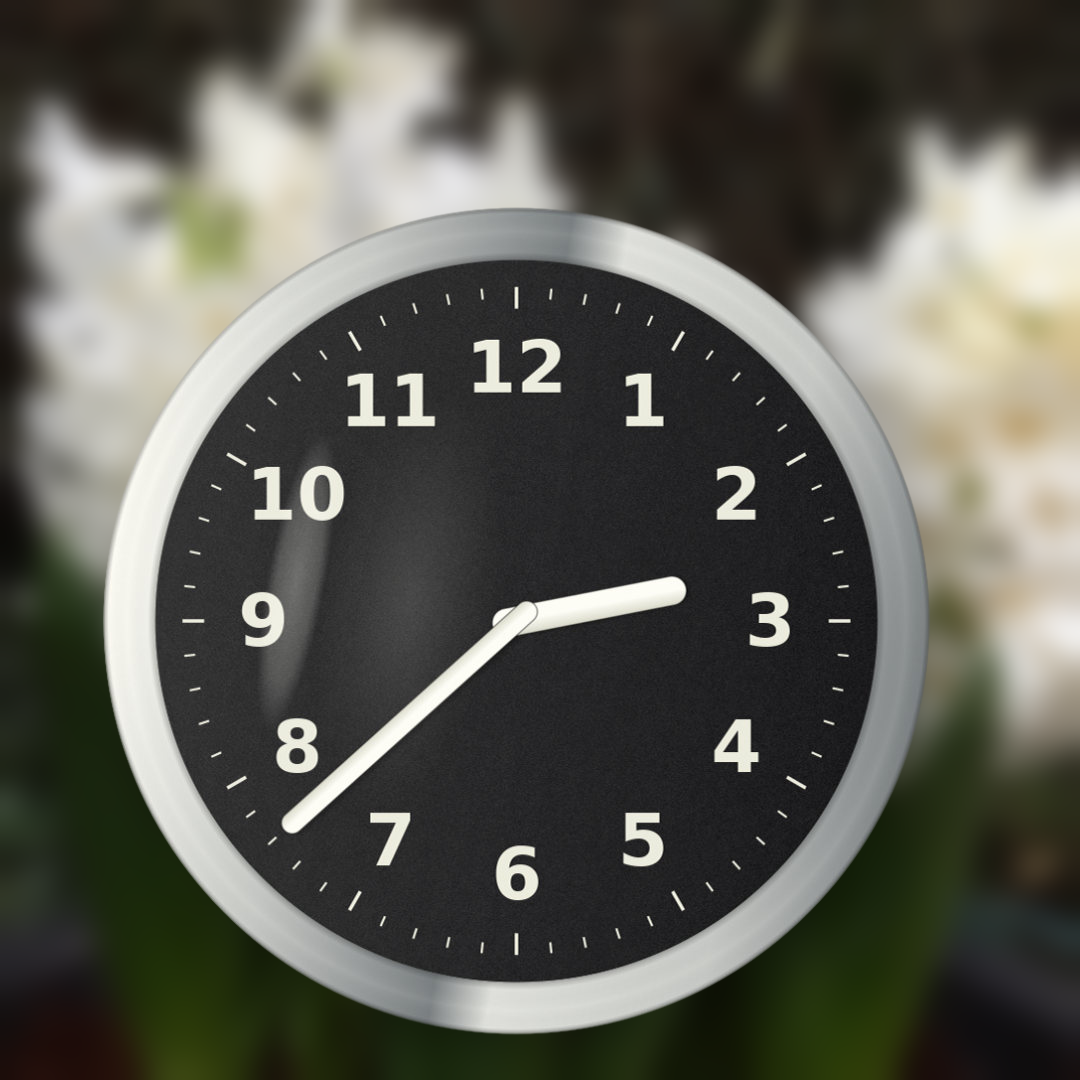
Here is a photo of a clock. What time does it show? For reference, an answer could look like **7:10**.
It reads **2:38**
